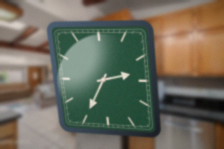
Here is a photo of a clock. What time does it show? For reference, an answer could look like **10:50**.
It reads **2:35**
